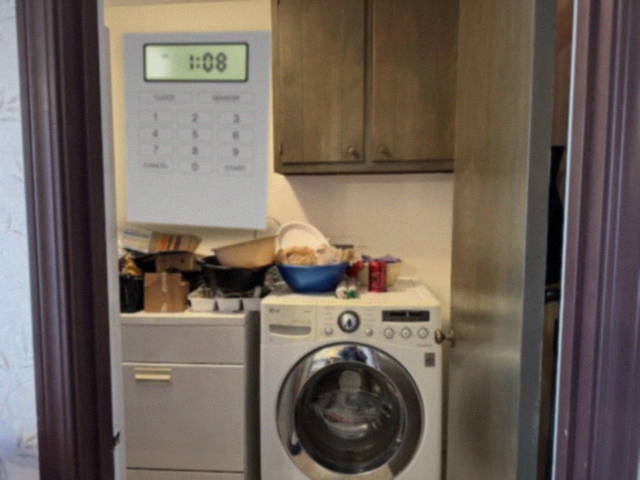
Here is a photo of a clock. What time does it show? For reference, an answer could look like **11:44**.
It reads **1:08**
